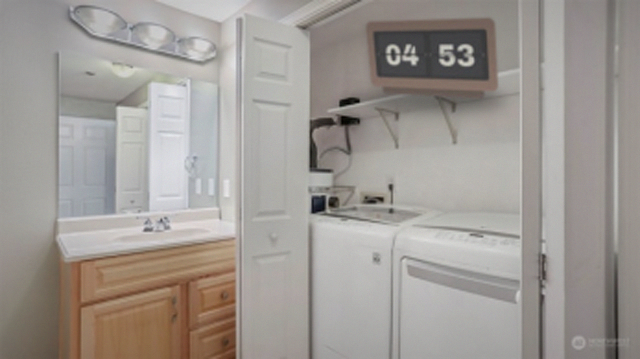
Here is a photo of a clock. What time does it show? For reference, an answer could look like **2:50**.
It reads **4:53**
